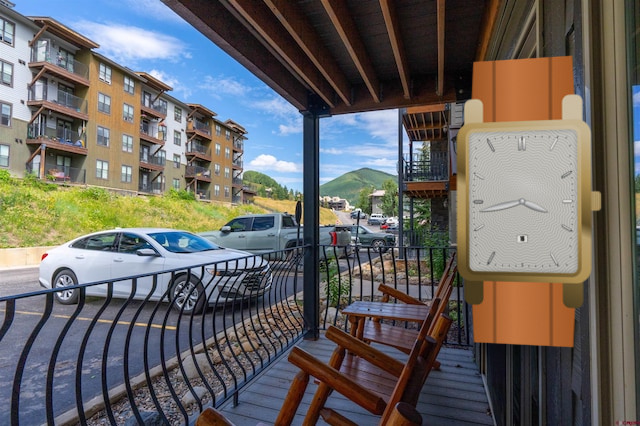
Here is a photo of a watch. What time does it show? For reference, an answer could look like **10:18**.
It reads **3:43**
